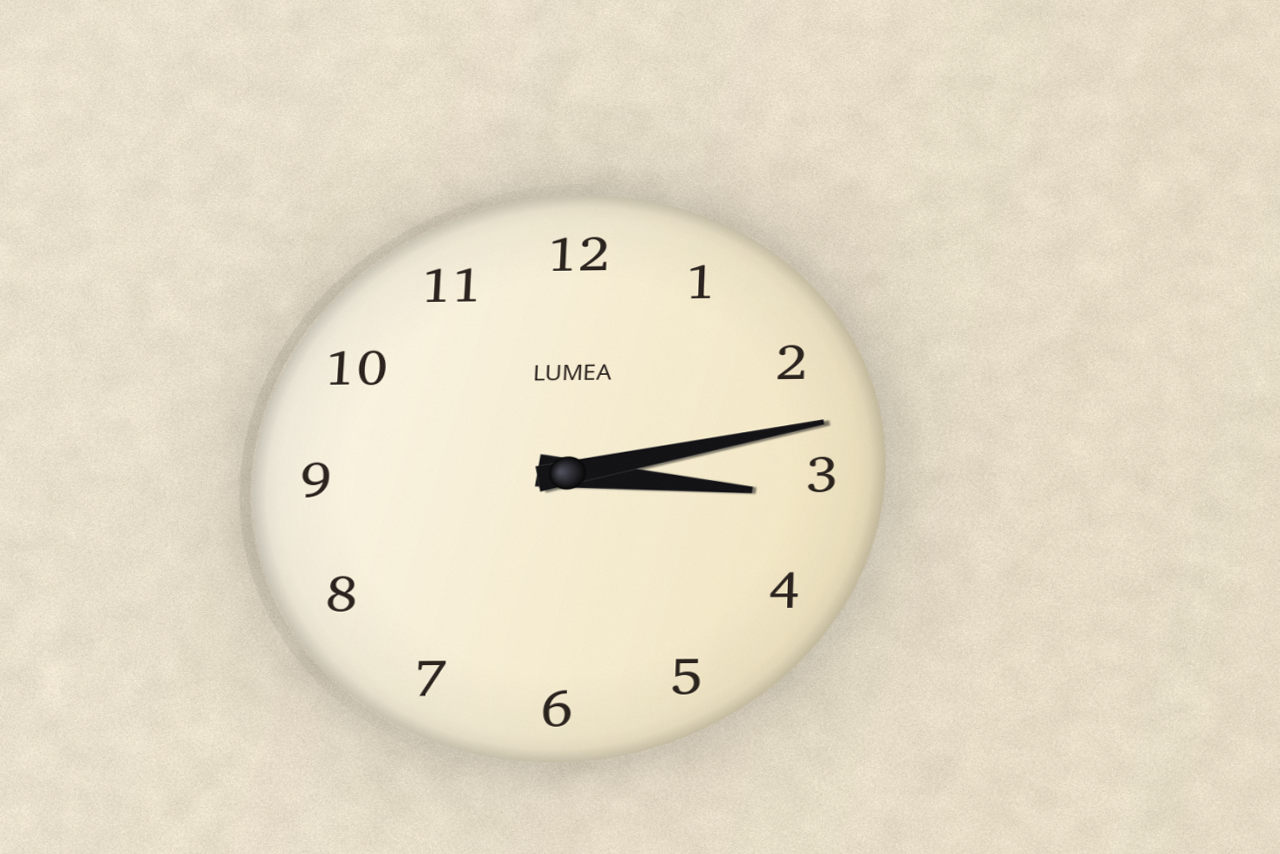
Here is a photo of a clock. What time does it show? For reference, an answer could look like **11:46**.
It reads **3:13**
